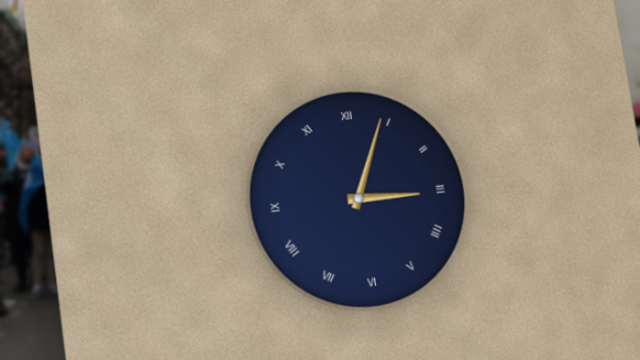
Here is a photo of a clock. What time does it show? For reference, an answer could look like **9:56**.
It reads **3:04**
